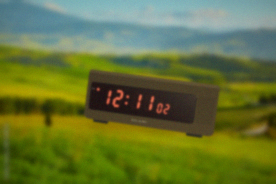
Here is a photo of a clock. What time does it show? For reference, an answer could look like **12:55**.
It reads **12:11**
